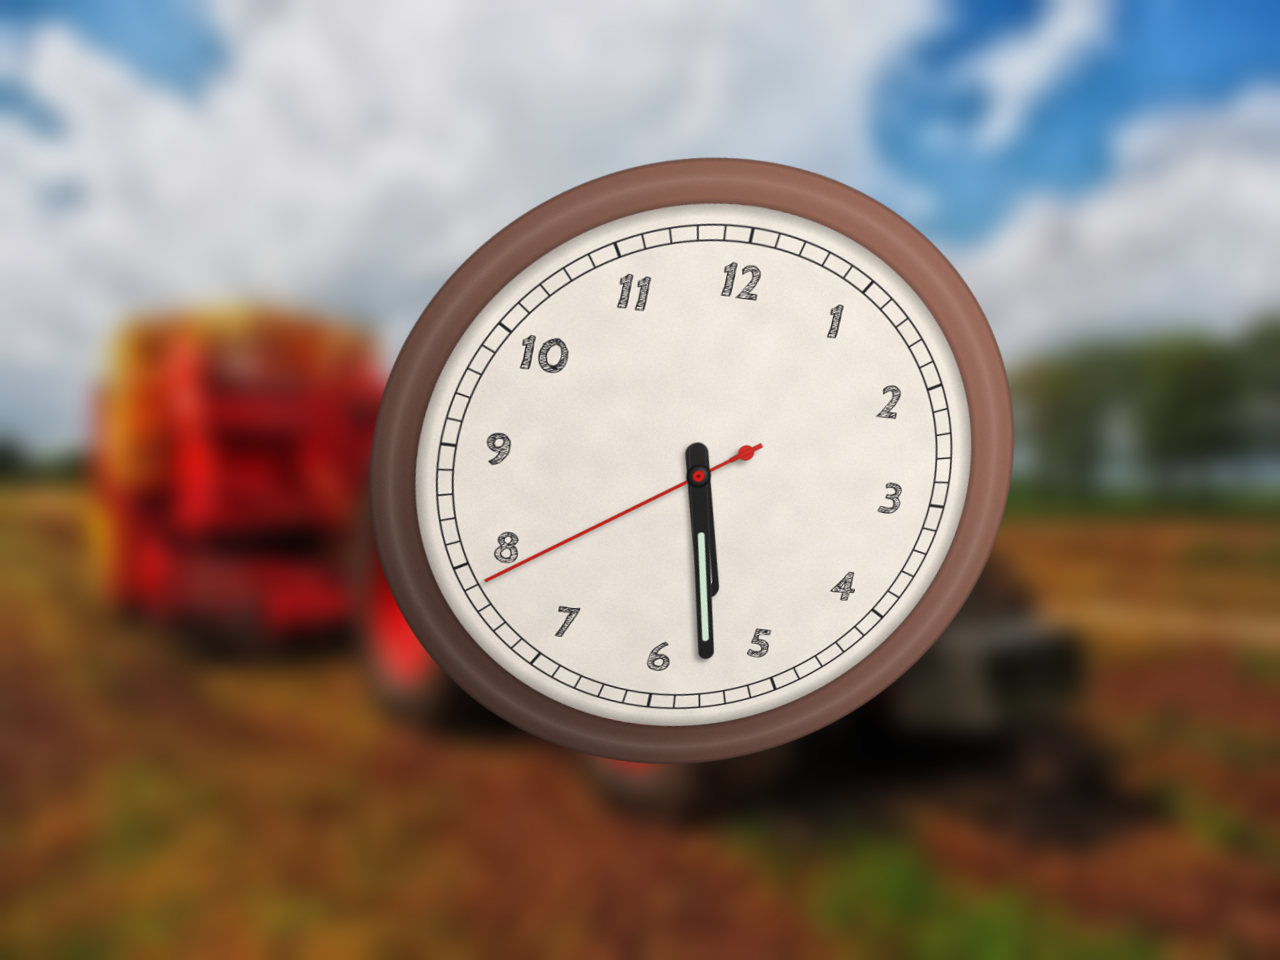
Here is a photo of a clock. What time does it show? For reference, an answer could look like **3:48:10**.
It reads **5:27:39**
